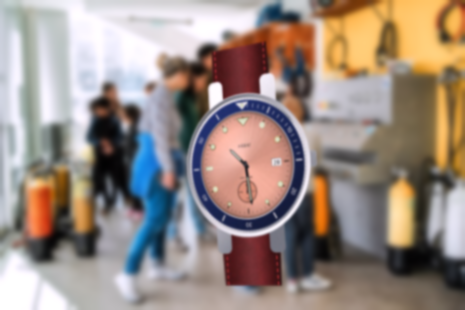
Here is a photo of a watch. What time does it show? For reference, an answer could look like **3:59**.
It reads **10:29**
